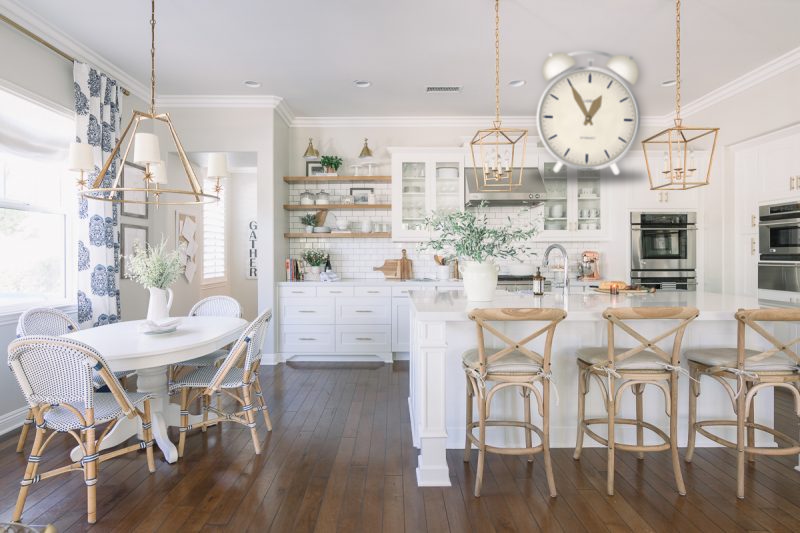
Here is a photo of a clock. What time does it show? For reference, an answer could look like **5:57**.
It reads **12:55**
